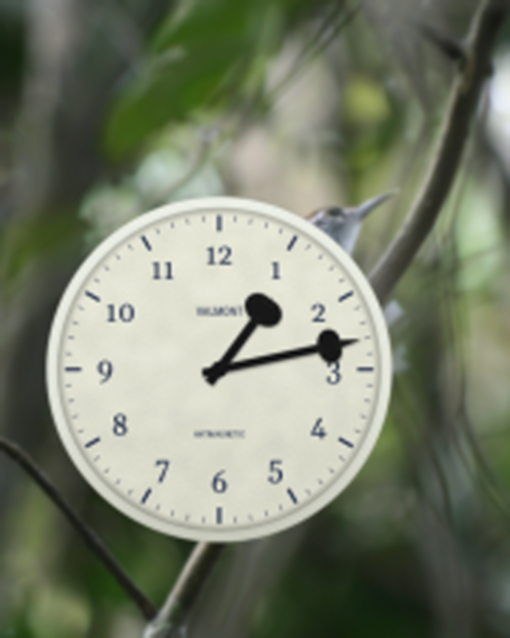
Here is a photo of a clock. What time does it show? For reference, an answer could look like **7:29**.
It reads **1:13**
